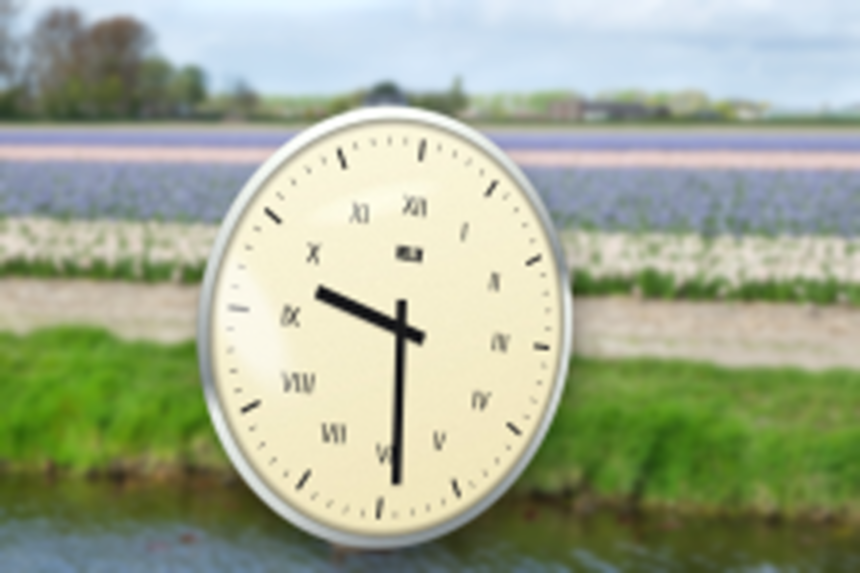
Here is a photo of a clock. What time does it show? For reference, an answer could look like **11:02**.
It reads **9:29**
